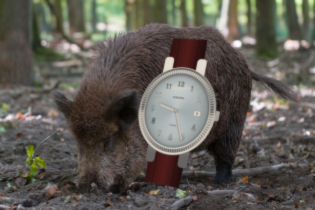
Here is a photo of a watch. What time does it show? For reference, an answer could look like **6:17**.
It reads **9:26**
